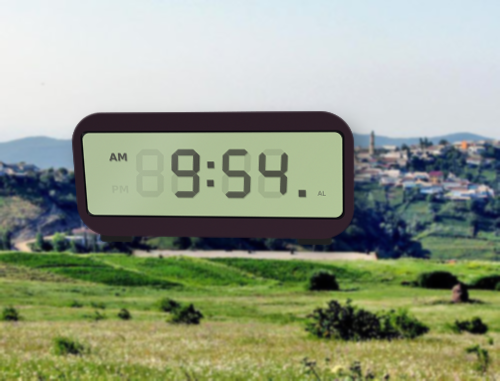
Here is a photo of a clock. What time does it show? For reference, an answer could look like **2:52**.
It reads **9:54**
